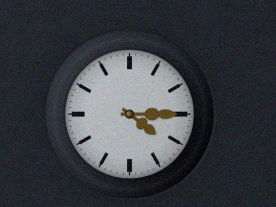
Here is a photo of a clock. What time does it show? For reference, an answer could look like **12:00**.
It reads **4:15**
